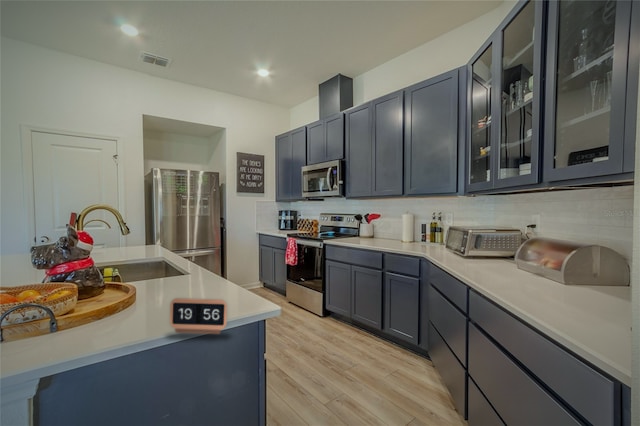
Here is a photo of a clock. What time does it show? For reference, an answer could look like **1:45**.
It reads **19:56**
